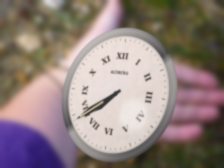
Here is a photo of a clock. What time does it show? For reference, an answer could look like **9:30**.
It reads **7:39**
